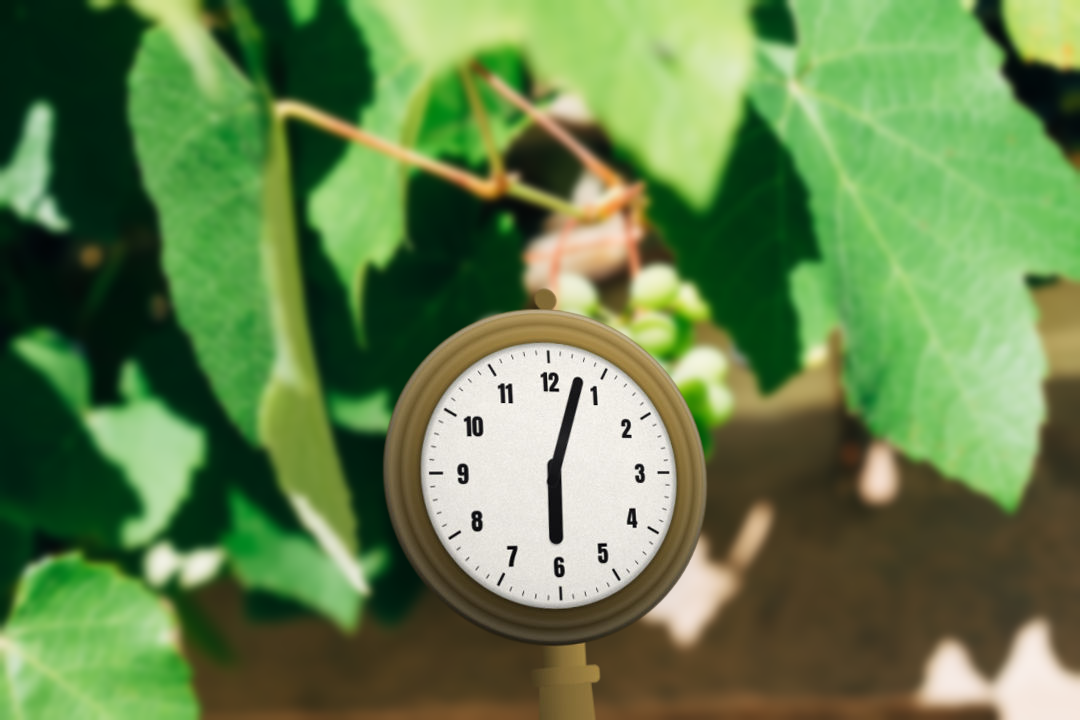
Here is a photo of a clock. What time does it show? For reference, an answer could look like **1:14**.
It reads **6:03**
